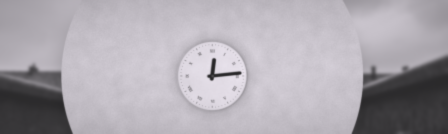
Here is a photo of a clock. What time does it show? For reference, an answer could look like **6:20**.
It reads **12:14**
